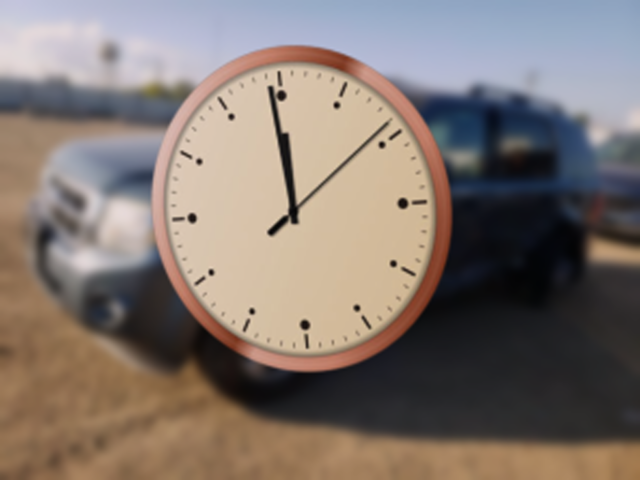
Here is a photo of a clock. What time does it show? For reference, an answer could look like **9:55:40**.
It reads **11:59:09**
